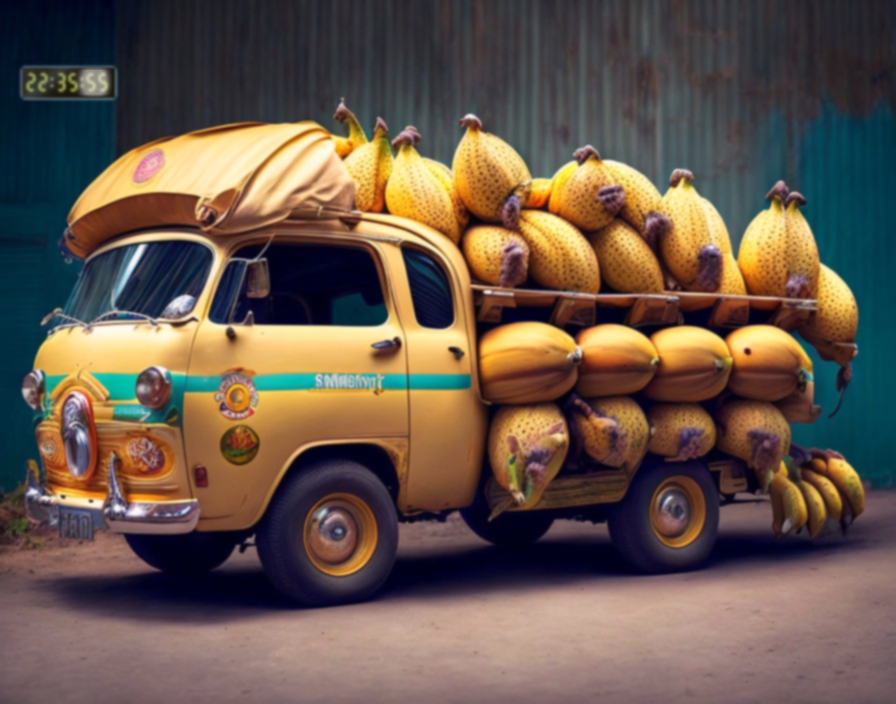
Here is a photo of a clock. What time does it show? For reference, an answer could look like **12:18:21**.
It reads **22:35:55**
